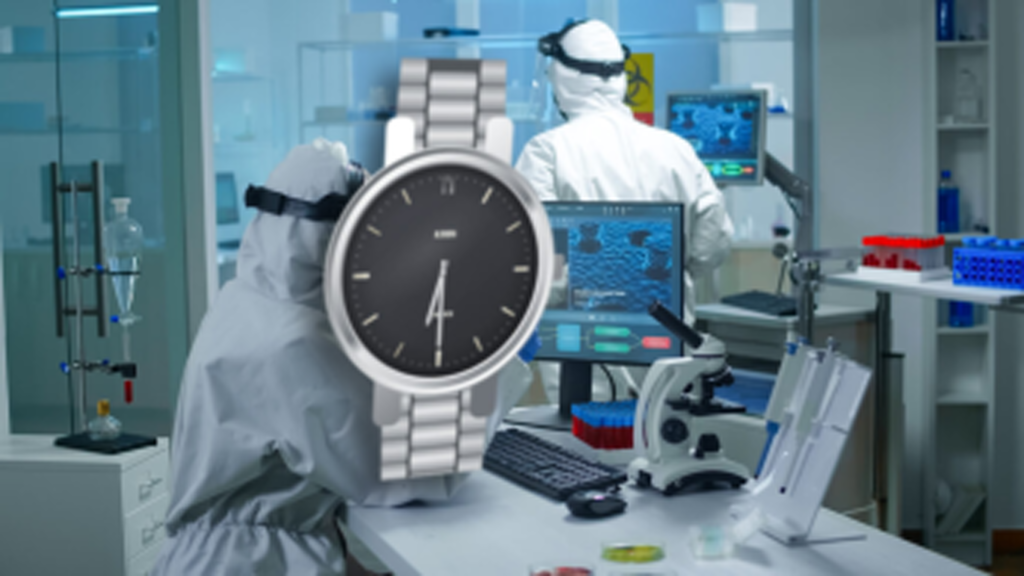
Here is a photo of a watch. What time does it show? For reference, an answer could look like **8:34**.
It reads **6:30**
